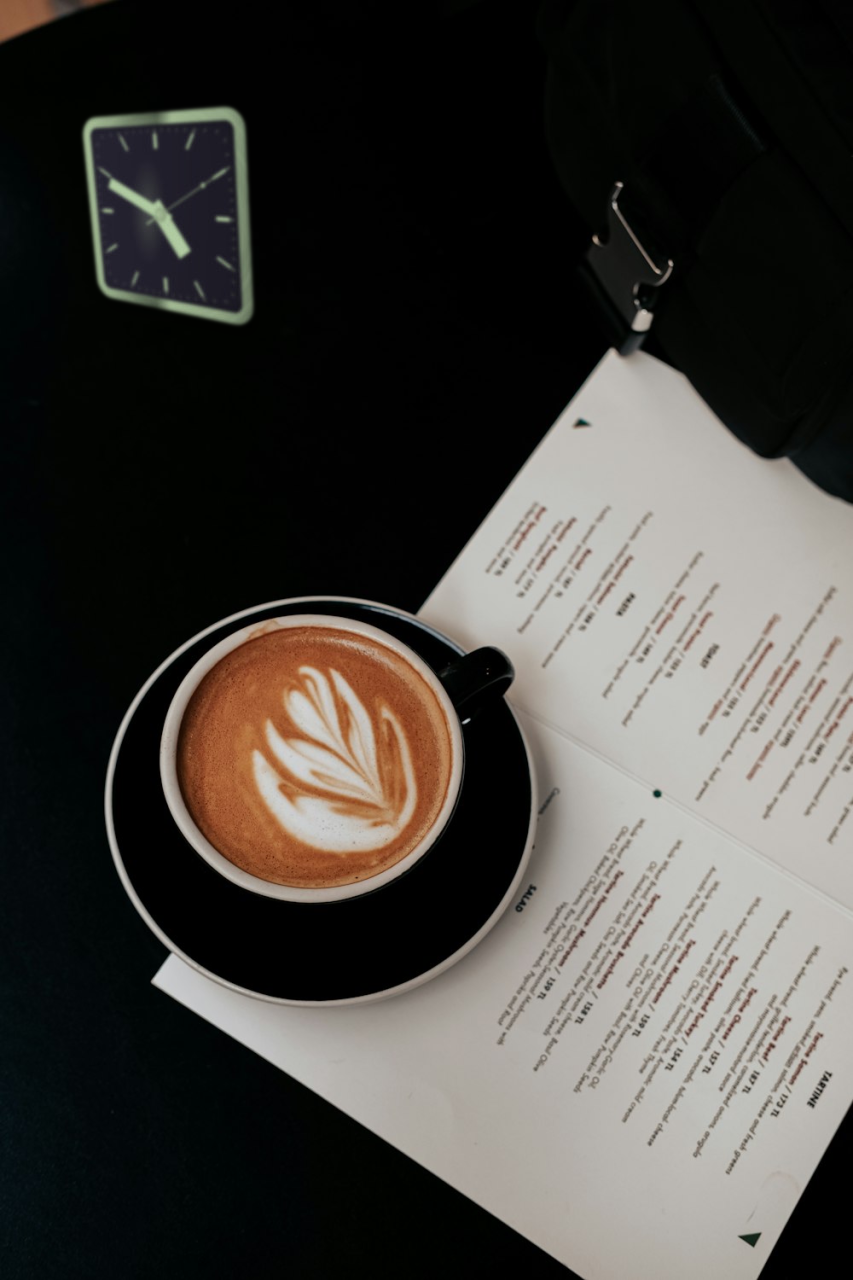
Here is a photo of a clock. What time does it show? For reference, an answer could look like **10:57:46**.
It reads **4:49:10**
